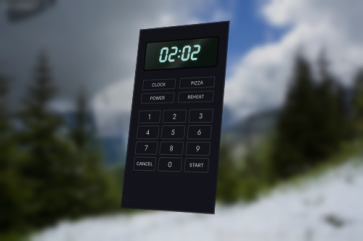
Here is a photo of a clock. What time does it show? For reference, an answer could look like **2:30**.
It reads **2:02**
